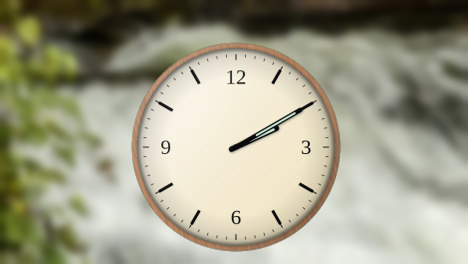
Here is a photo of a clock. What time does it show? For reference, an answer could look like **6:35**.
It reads **2:10**
